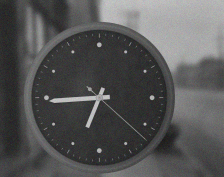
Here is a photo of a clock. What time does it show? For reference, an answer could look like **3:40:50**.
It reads **6:44:22**
